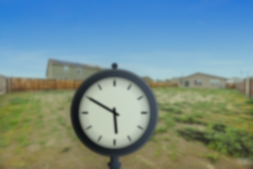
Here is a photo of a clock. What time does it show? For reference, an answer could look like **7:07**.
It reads **5:50**
